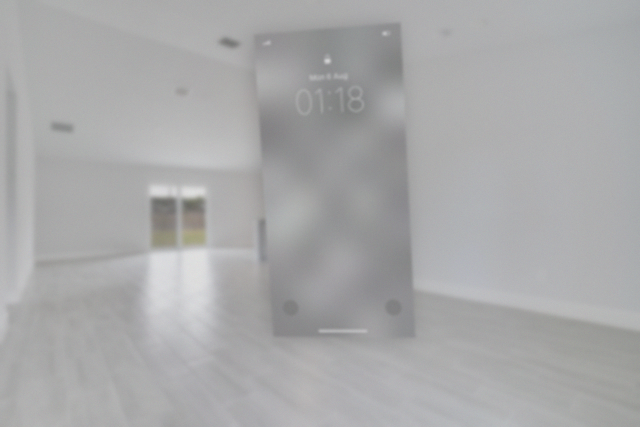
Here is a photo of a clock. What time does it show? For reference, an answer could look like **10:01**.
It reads **1:18**
